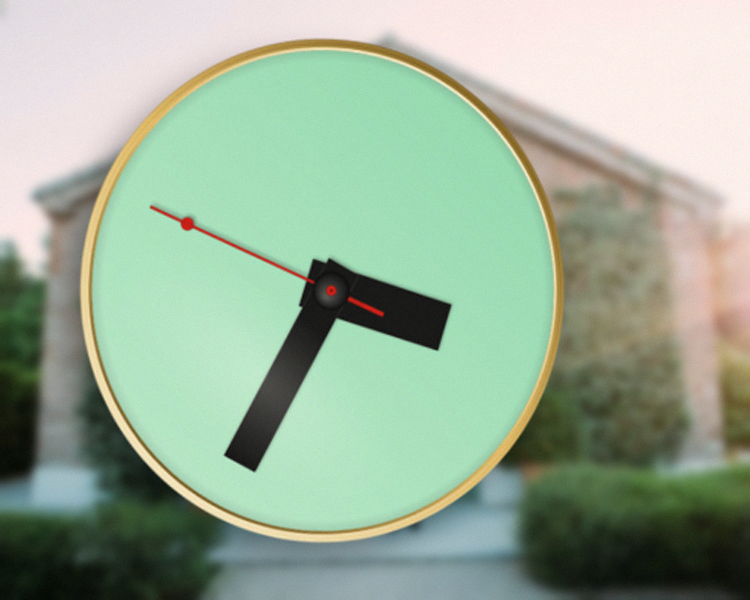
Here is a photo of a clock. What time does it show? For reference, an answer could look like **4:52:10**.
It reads **3:34:49**
